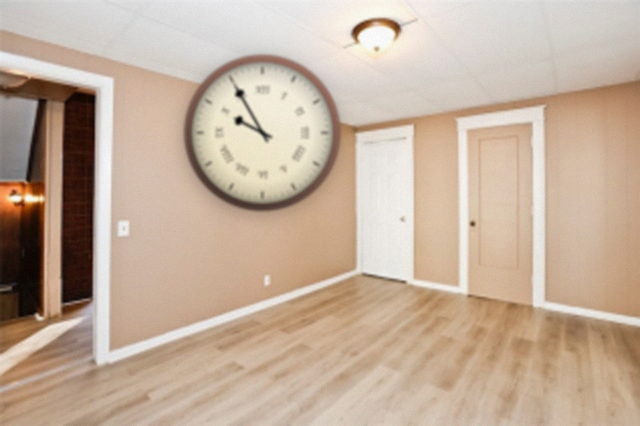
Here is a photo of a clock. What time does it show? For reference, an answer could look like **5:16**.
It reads **9:55**
